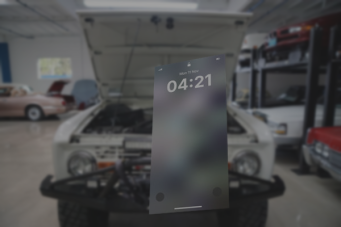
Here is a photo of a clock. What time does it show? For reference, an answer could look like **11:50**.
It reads **4:21**
